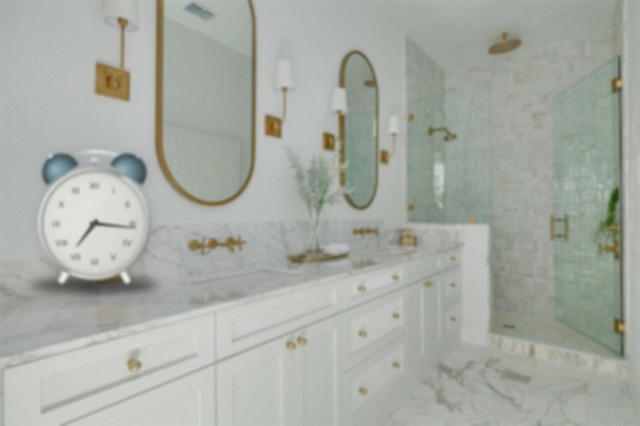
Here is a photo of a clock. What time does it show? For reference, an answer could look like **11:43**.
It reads **7:16**
